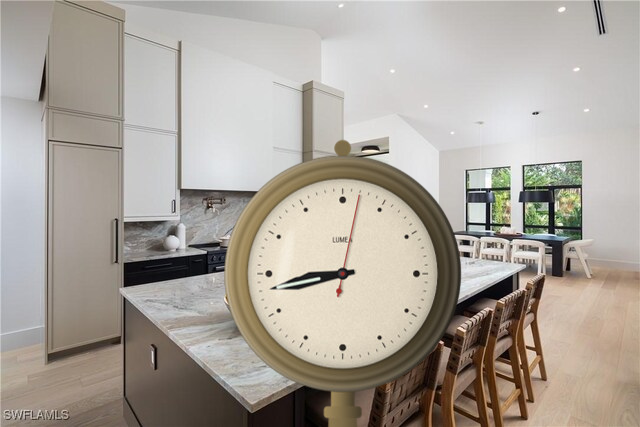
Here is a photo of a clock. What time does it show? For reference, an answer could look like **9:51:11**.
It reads **8:43:02**
